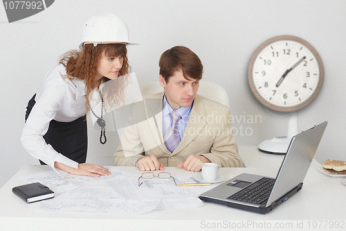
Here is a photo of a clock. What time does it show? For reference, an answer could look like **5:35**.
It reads **7:08**
